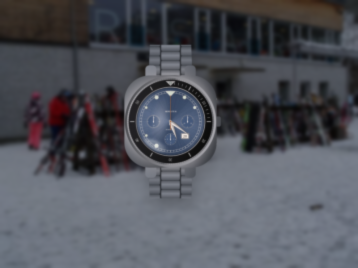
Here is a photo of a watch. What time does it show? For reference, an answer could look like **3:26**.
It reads **5:21**
